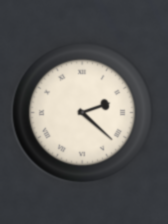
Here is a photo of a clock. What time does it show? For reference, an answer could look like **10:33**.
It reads **2:22**
